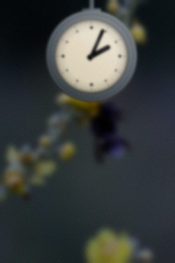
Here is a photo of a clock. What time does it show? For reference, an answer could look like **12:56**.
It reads **2:04**
